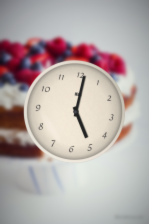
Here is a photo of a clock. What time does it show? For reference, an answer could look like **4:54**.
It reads **5:01**
